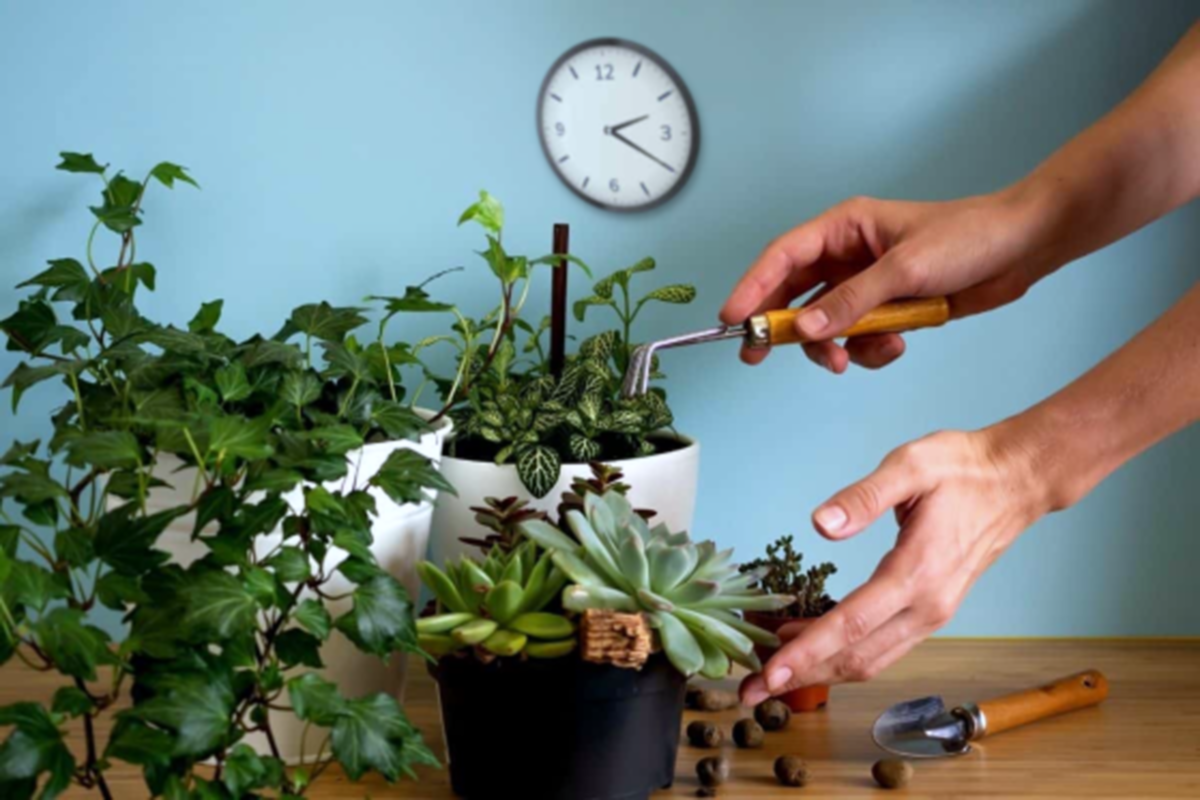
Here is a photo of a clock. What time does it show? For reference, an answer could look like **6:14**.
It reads **2:20**
